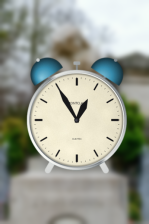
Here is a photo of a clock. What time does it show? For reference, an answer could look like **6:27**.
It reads **12:55**
